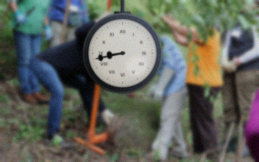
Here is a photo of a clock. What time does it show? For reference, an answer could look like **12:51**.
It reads **8:43**
